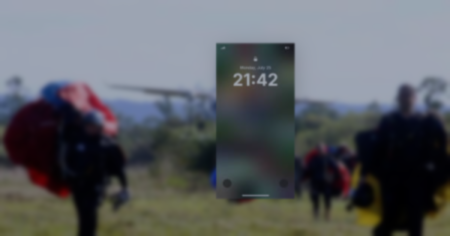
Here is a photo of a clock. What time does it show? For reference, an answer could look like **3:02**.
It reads **21:42**
